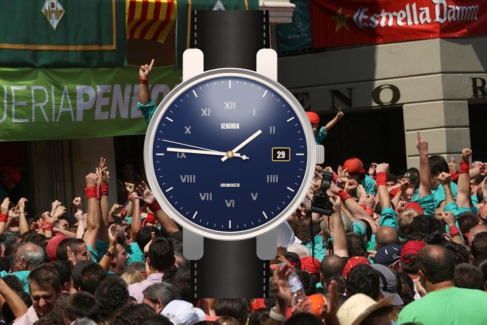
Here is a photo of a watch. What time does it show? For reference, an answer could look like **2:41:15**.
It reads **1:45:47**
